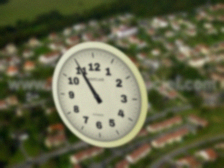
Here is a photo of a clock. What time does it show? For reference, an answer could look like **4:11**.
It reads **10:55**
